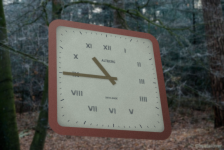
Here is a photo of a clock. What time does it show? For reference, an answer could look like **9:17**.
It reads **10:45**
